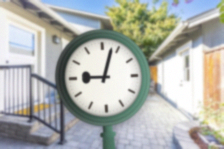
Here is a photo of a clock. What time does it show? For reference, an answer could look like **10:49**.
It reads **9:03**
